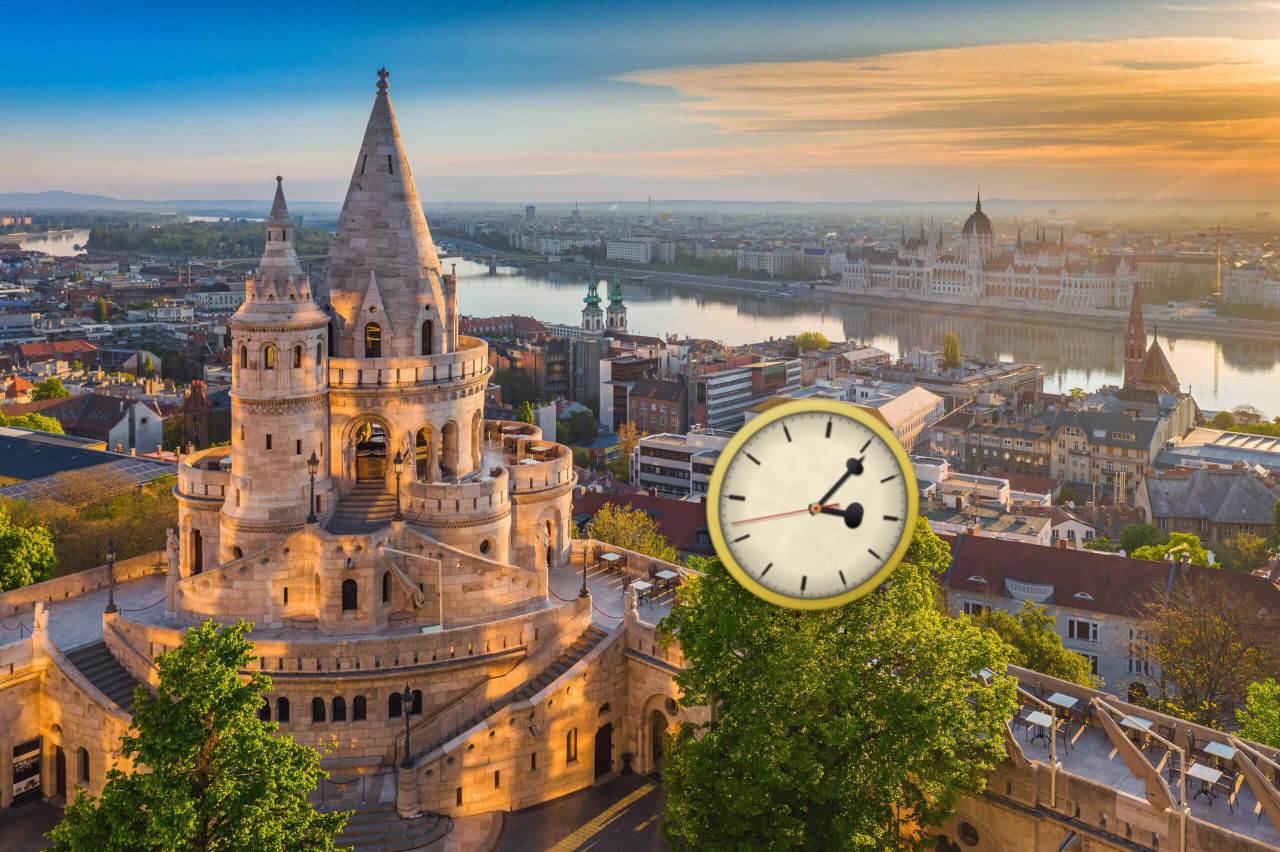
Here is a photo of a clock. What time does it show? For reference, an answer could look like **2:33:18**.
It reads **3:05:42**
